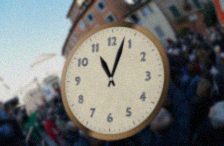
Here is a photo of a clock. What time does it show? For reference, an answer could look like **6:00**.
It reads **11:03**
